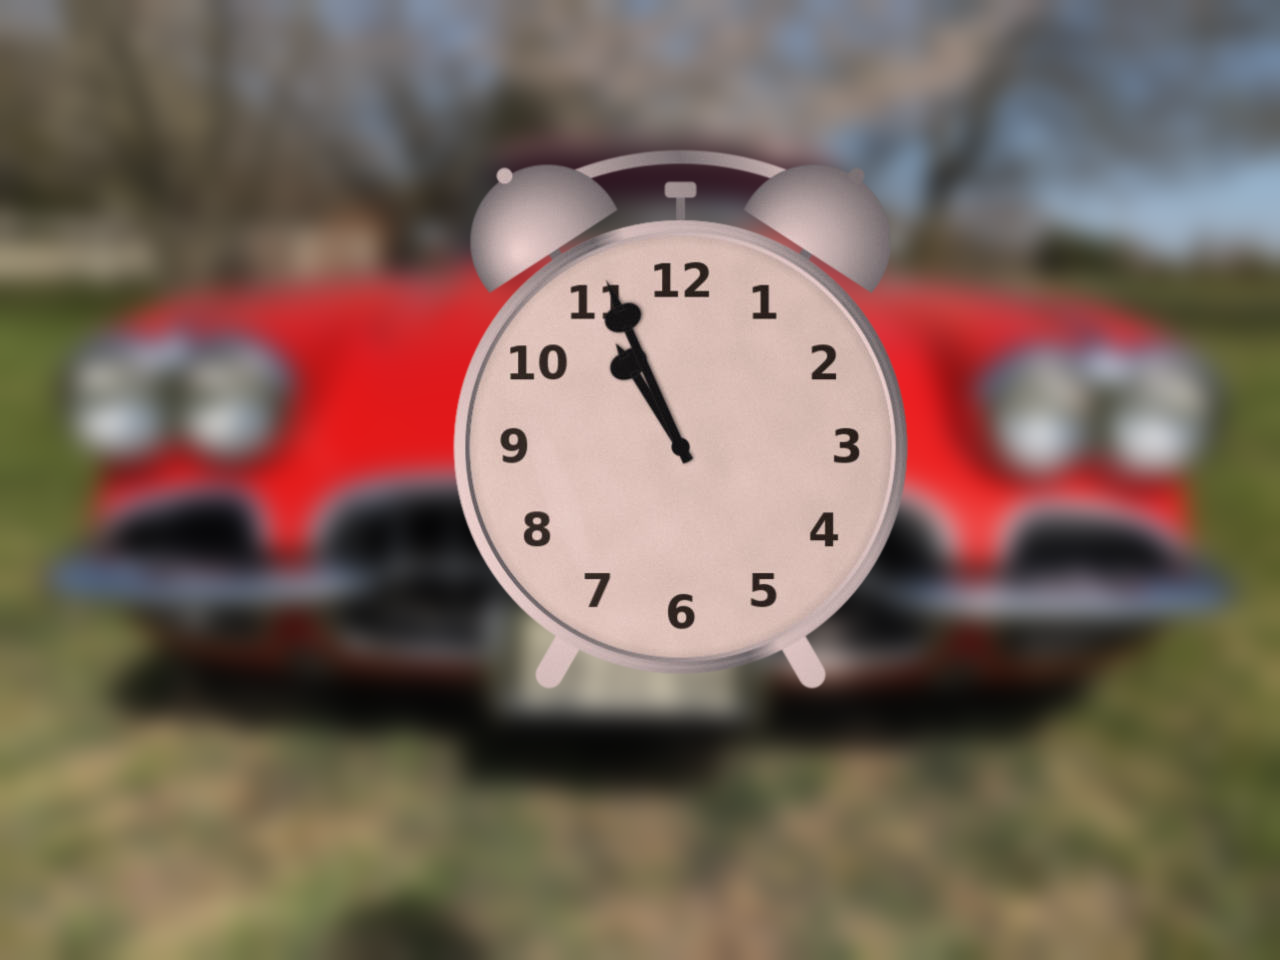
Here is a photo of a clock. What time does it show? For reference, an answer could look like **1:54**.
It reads **10:56**
